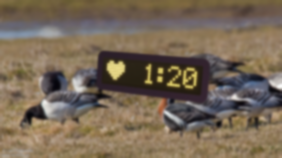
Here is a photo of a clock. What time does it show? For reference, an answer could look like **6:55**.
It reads **1:20**
